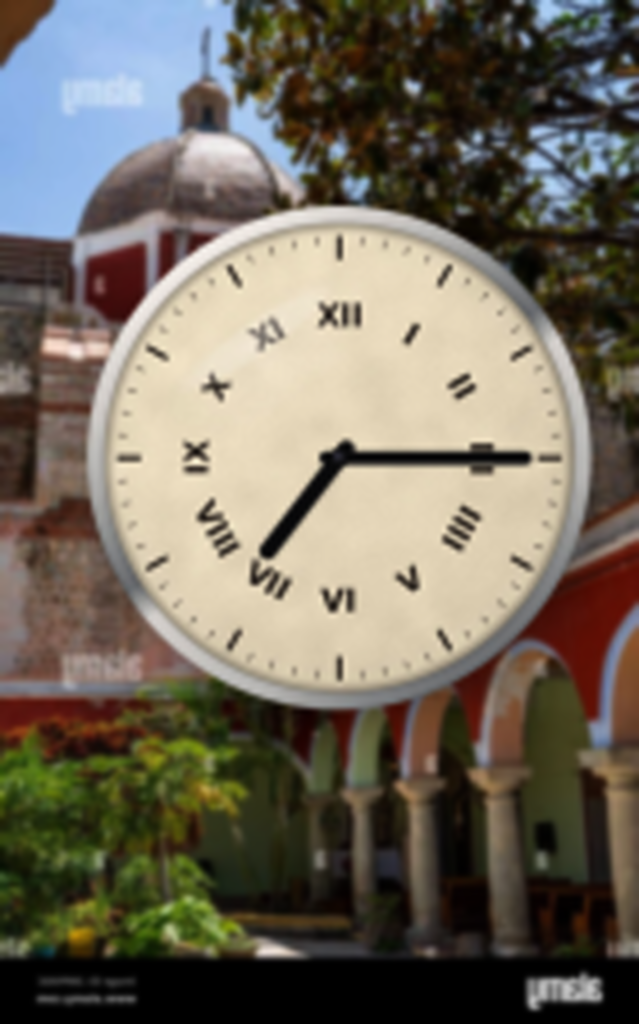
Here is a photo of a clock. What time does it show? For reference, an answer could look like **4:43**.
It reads **7:15**
